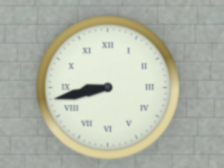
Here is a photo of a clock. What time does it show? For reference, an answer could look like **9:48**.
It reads **8:43**
